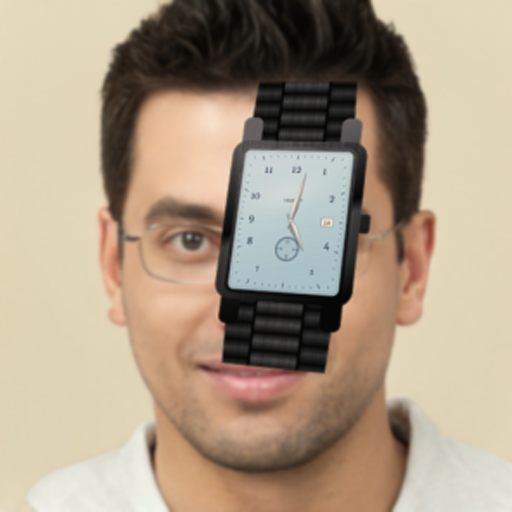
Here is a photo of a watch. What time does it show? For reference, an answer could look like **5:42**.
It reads **5:02**
